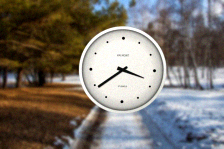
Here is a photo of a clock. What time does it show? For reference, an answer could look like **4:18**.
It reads **3:39**
